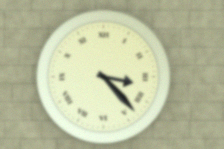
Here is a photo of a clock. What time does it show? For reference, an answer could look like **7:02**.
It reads **3:23**
